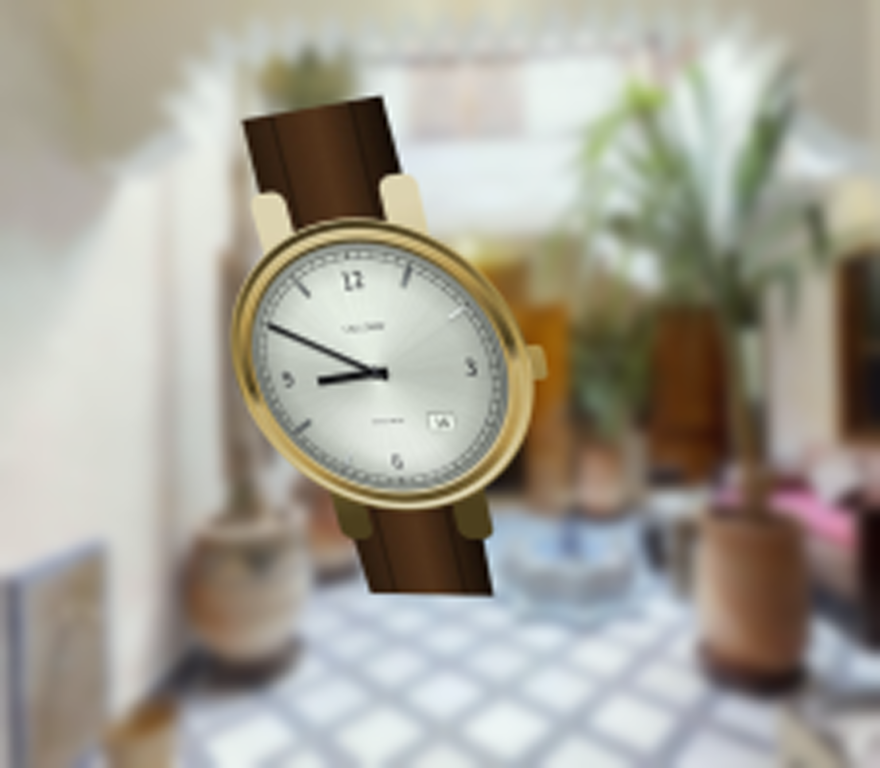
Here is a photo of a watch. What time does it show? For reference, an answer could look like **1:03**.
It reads **8:50**
